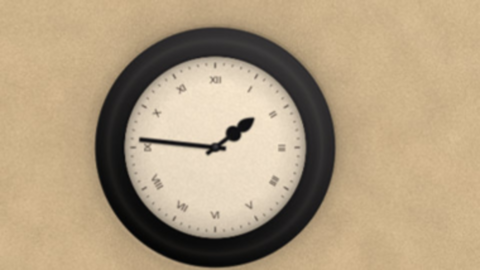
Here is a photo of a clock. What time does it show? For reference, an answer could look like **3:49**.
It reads **1:46**
